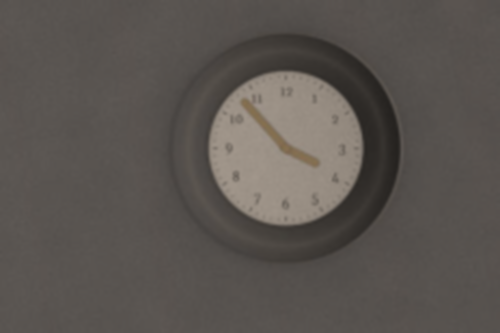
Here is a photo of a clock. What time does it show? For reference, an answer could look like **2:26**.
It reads **3:53**
